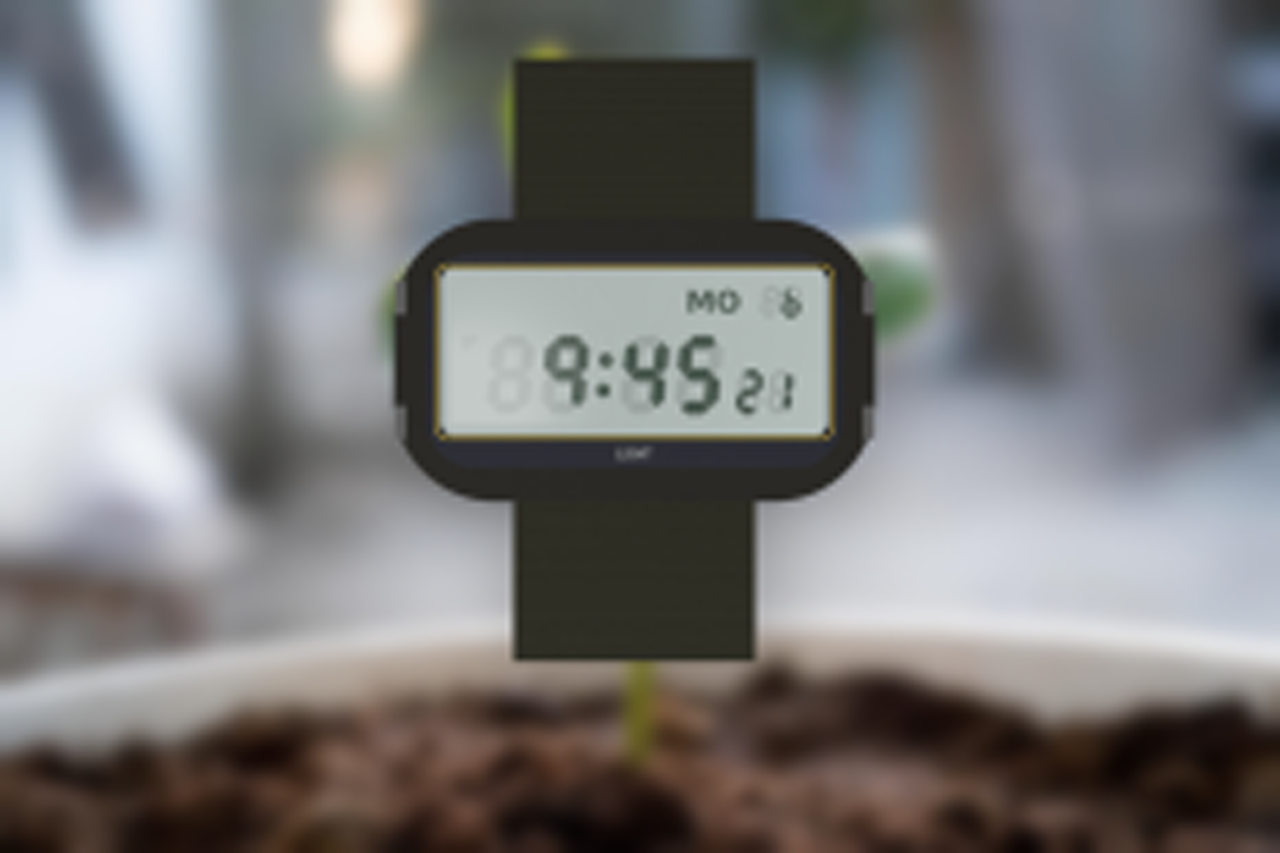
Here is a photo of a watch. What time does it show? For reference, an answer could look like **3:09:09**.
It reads **9:45:21**
